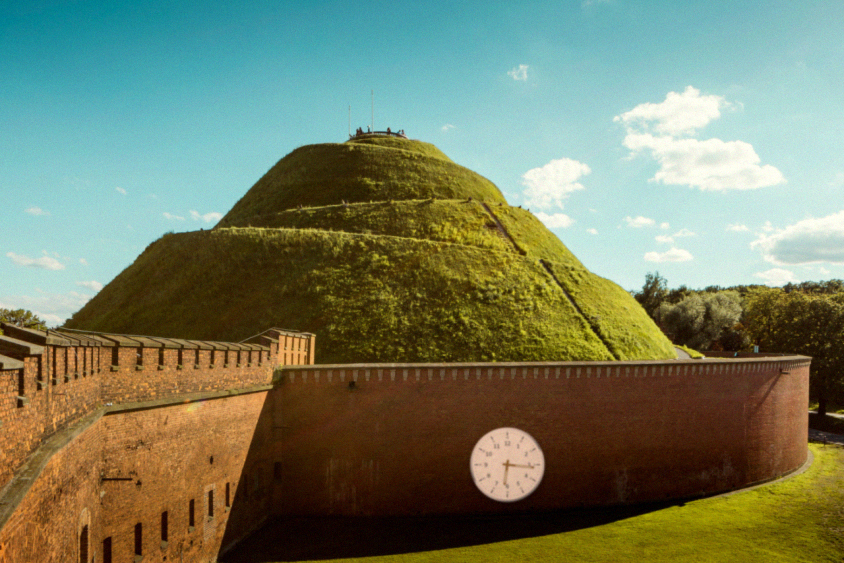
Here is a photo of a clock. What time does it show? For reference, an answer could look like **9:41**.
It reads **6:16**
